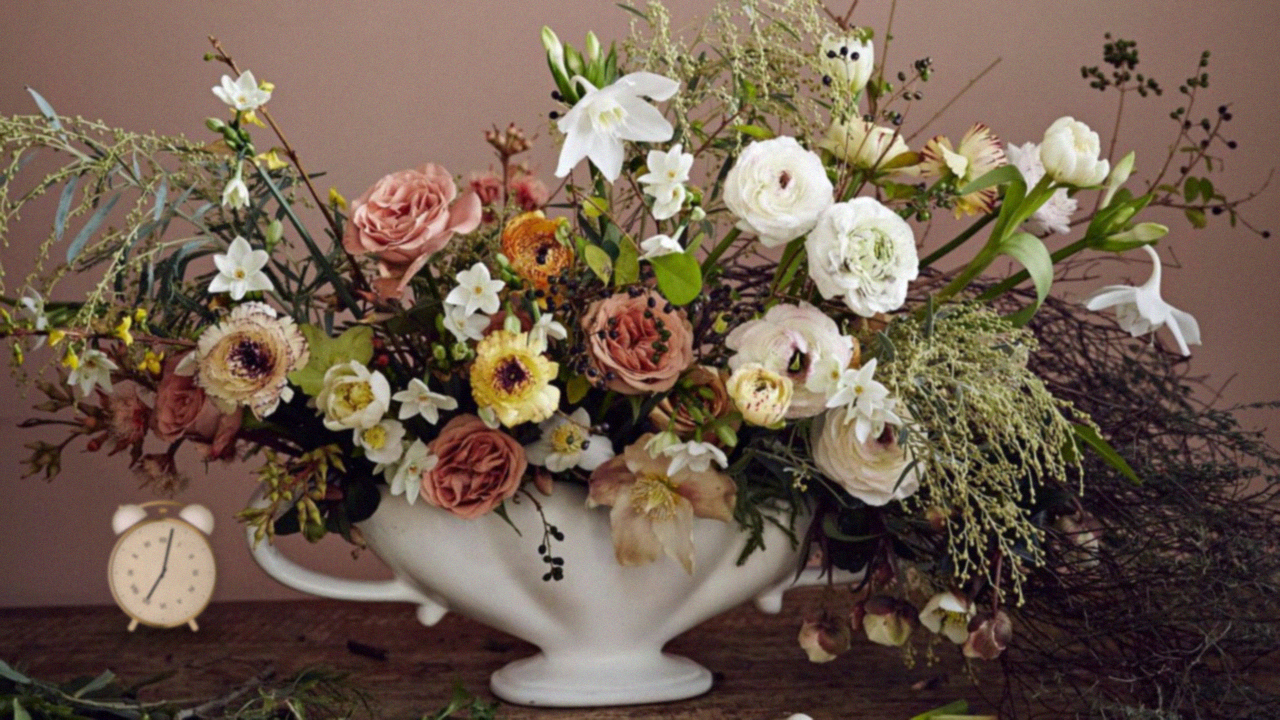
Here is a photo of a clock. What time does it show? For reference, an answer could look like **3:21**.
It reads **7:02**
